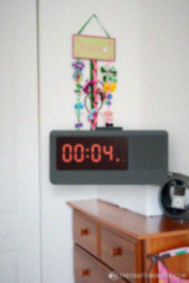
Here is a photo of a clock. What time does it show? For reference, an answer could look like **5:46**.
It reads **0:04**
